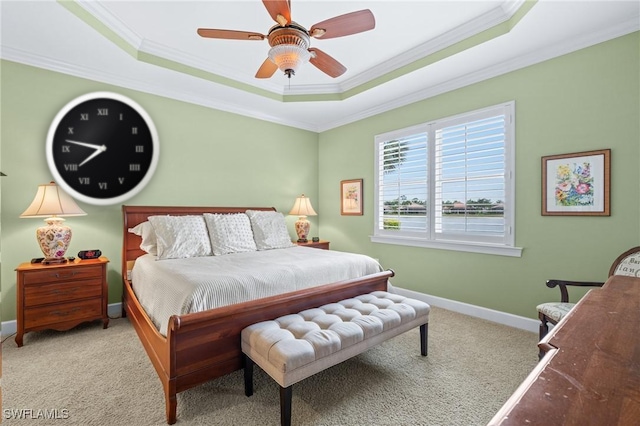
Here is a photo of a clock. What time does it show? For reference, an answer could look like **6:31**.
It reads **7:47**
